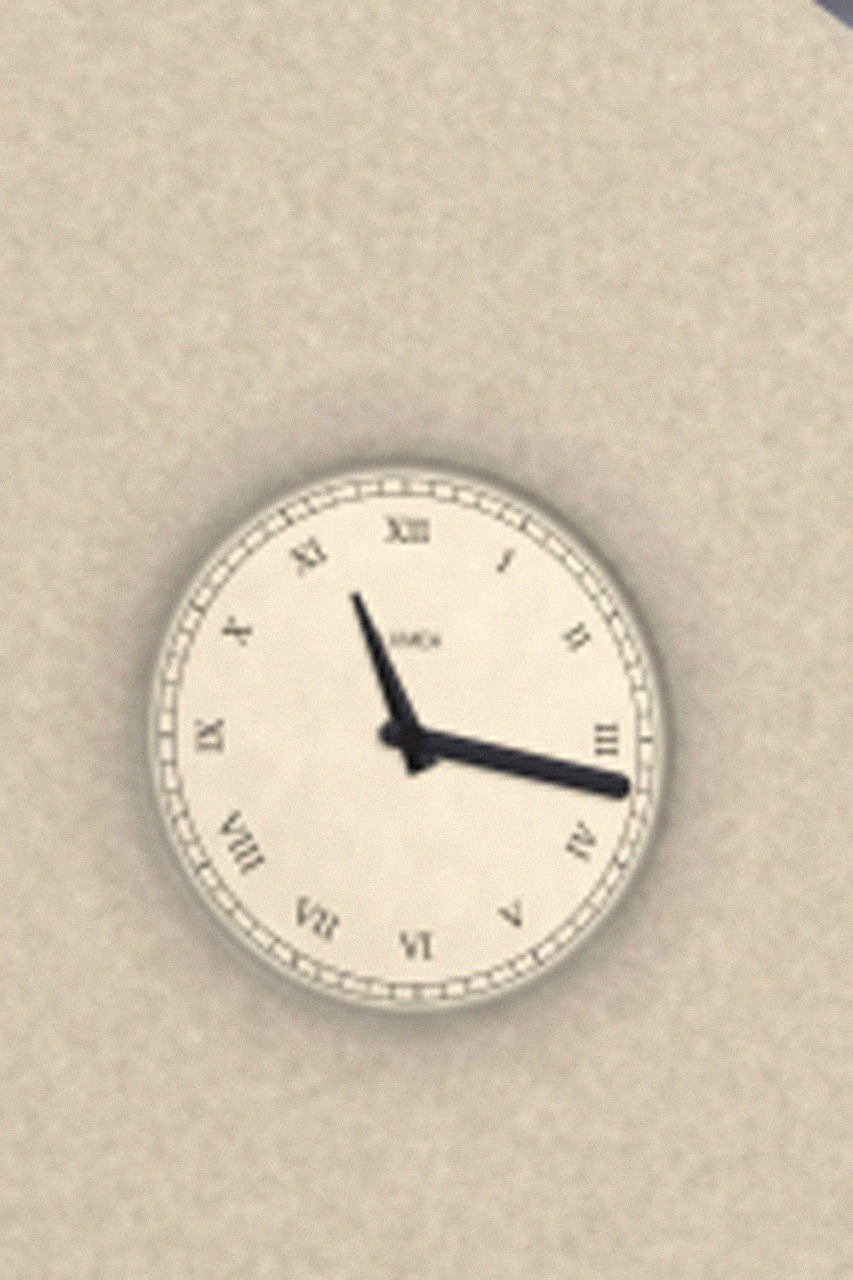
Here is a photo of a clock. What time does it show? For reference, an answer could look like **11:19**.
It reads **11:17**
